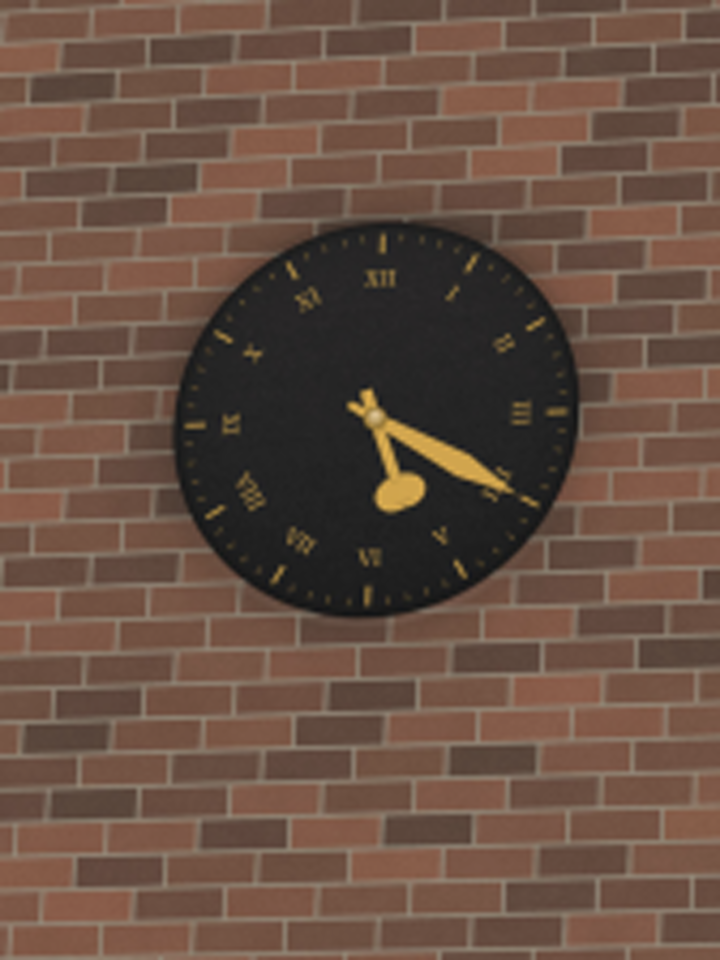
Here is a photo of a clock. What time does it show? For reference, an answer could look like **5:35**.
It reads **5:20**
